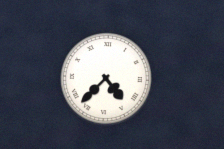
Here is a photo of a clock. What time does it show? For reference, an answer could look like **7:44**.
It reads **4:37**
